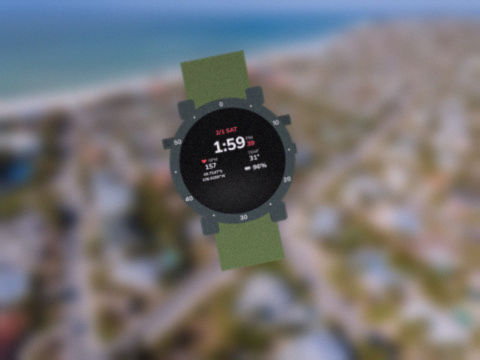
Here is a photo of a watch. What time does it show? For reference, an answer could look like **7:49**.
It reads **1:59**
